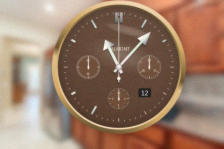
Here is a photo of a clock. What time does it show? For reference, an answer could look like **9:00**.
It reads **11:07**
